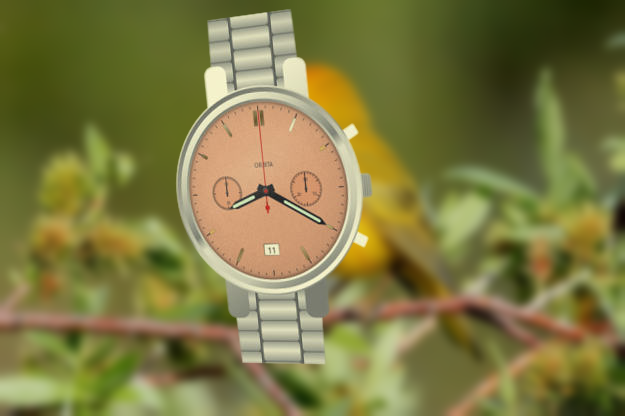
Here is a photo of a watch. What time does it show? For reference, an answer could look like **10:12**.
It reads **8:20**
